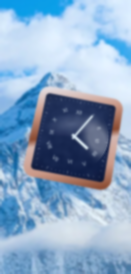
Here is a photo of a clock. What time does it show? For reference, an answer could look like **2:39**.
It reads **4:05**
